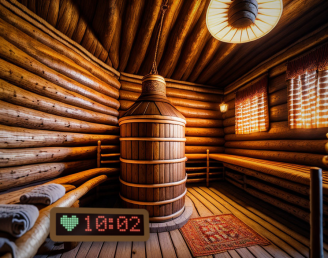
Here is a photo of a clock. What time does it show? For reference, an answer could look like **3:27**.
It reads **10:02**
